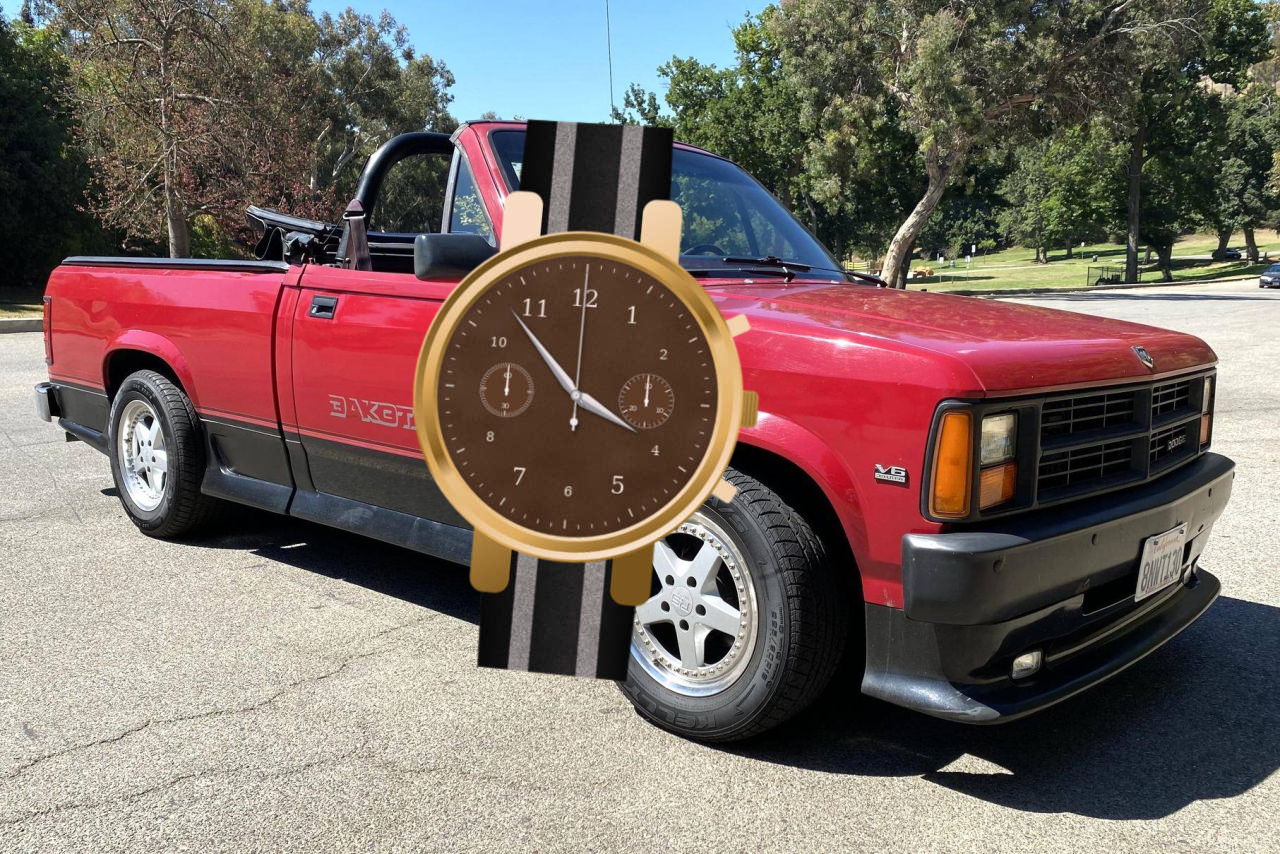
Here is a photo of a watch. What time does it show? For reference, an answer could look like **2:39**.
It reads **3:53**
